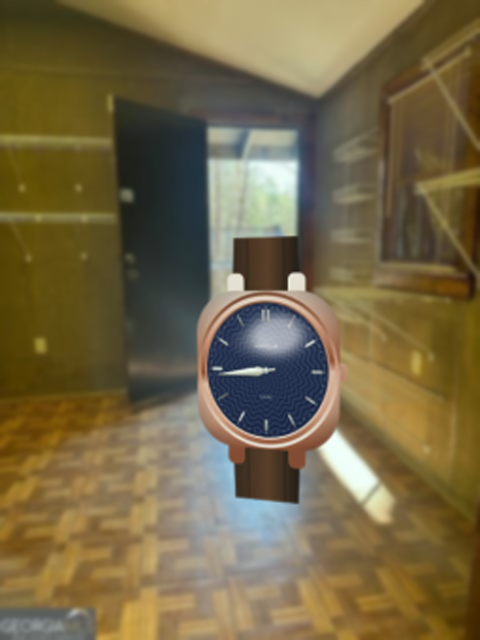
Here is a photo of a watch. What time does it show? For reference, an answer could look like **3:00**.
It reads **8:44**
